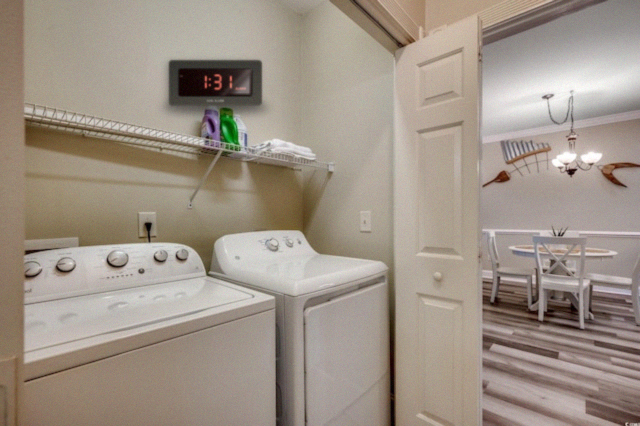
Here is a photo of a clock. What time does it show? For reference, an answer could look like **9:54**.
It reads **1:31**
